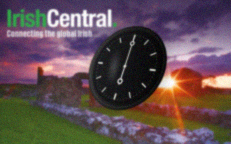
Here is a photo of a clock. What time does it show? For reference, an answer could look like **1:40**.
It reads **6:00**
